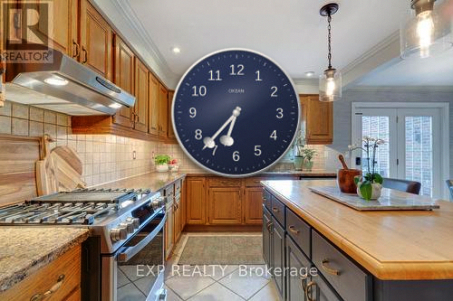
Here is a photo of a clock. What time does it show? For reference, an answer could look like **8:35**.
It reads **6:37**
